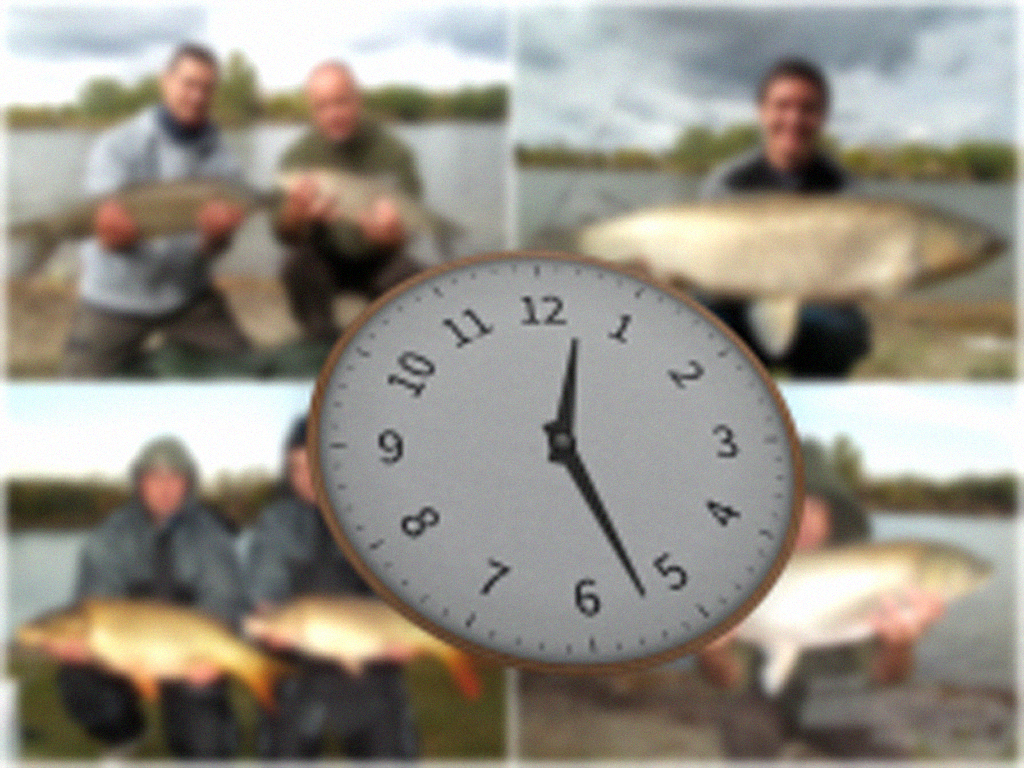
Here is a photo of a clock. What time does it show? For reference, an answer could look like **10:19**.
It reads **12:27**
